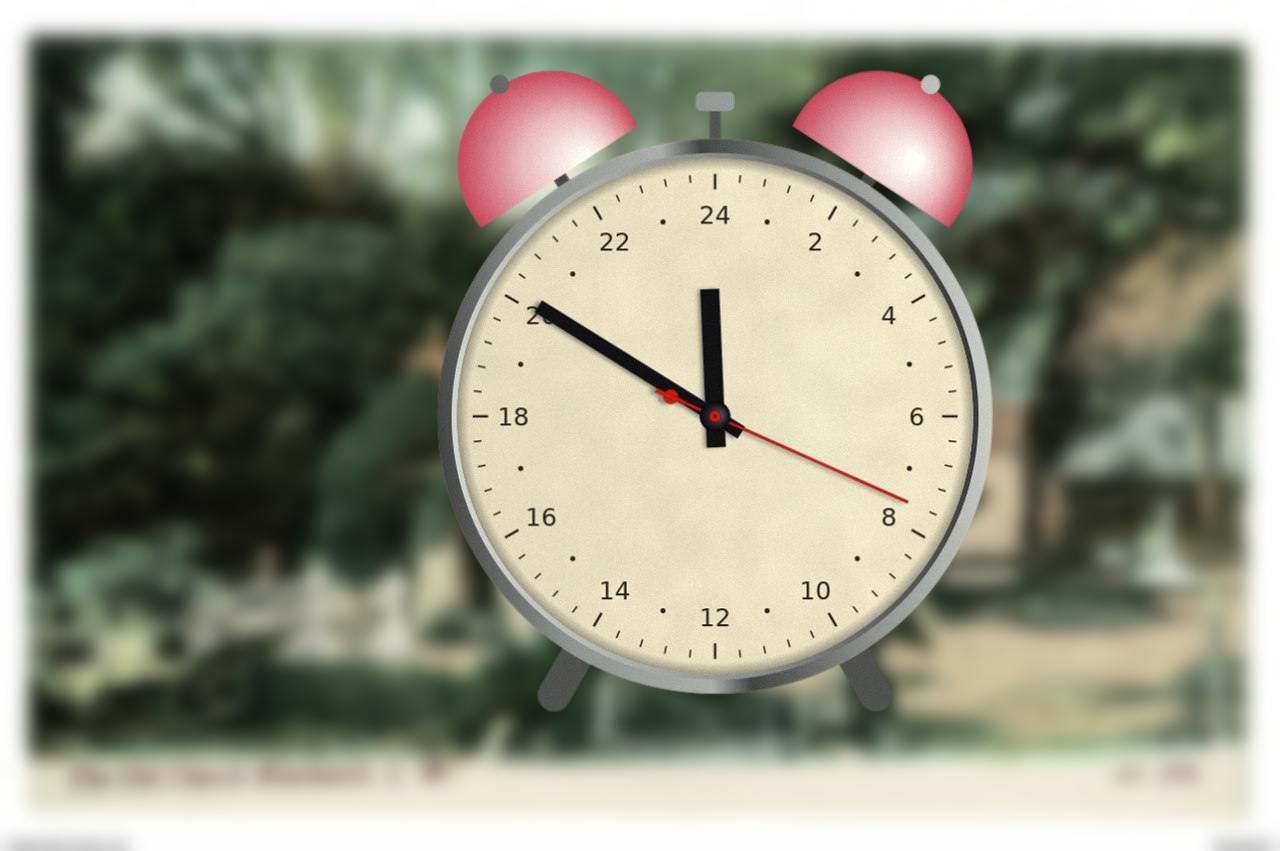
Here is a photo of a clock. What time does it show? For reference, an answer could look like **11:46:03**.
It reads **23:50:19**
